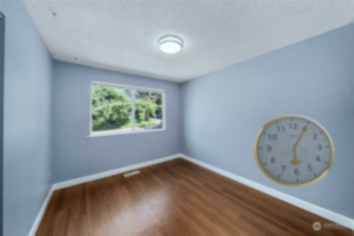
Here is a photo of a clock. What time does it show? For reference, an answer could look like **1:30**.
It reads **6:05**
